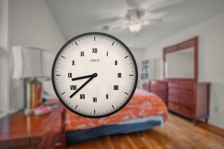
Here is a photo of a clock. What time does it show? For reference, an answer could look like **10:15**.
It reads **8:38**
